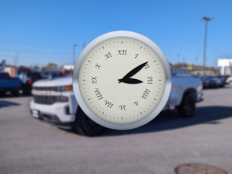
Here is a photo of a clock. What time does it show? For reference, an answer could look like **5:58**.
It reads **3:09**
